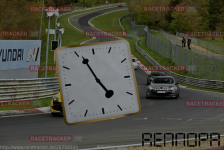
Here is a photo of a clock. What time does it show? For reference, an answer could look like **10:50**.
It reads **4:56**
